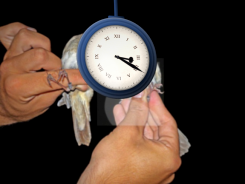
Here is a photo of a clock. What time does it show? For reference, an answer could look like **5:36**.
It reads **3:20**
